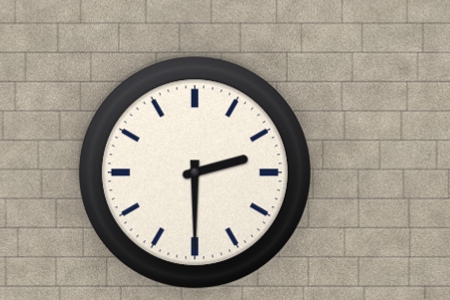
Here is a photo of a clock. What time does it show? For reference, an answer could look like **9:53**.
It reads **2:30**
